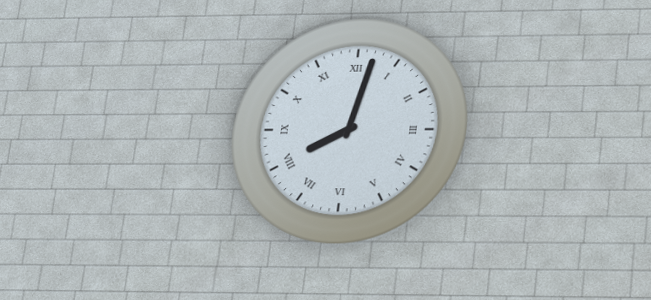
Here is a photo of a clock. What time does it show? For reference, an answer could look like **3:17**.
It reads **8:02**
